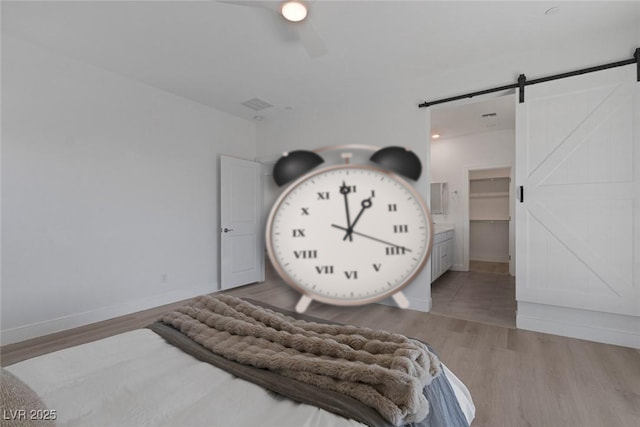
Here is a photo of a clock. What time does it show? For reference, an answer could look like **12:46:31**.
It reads **12:59:19**
